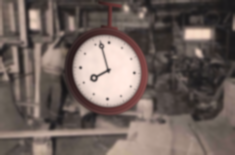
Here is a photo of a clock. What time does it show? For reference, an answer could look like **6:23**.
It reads **7:57**
